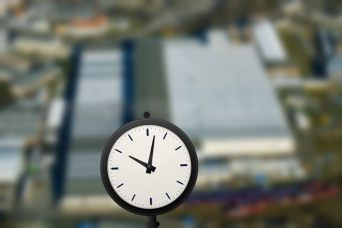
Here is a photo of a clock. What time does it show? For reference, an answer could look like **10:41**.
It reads **10:02**
